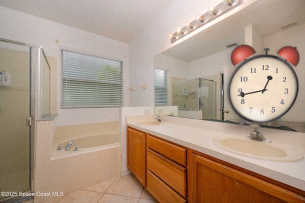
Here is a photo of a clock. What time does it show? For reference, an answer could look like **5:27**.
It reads **12:43**
